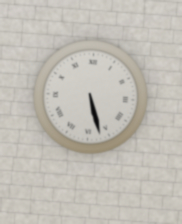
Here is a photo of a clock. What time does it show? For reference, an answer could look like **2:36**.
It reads **5:27**
